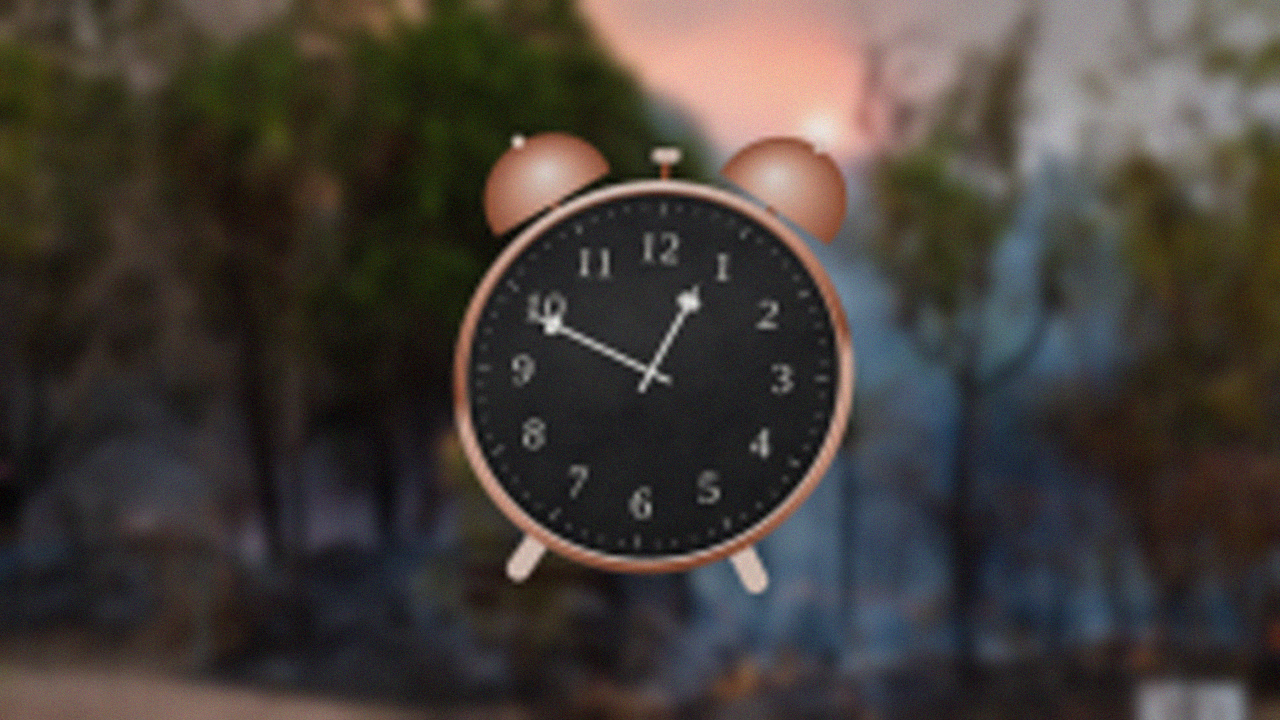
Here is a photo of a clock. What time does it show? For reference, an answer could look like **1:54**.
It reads **12:49**
